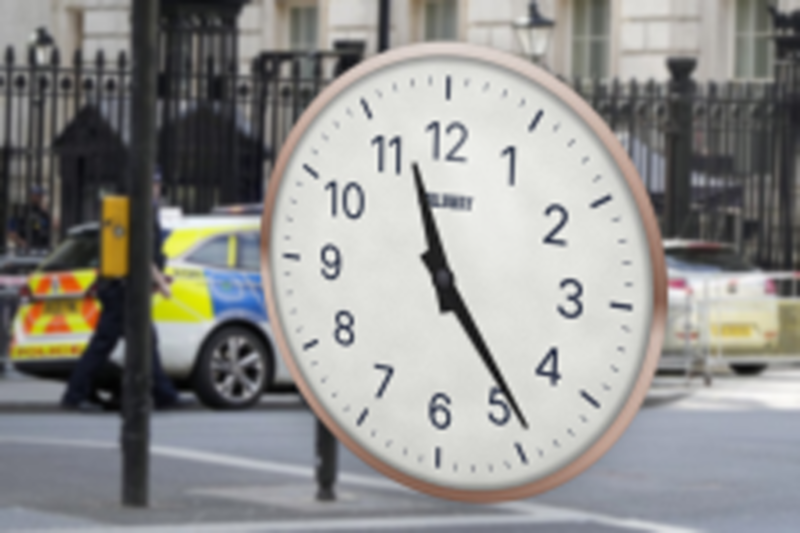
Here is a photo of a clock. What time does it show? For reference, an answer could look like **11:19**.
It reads **11:24**
